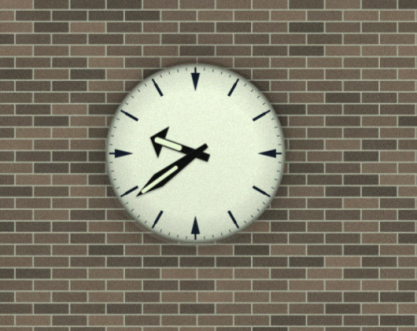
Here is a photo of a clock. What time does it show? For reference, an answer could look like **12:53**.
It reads **9:39**
